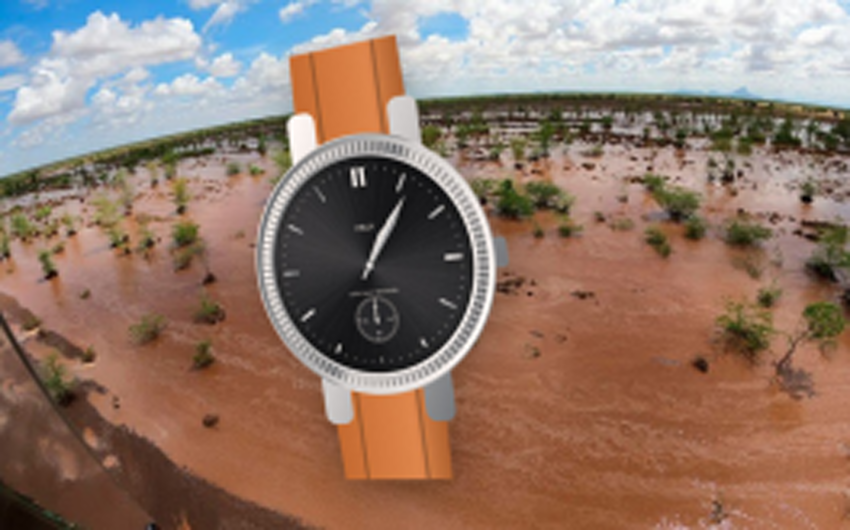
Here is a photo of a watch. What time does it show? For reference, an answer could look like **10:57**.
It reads **1:06**
